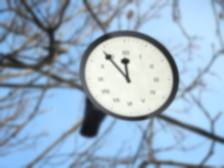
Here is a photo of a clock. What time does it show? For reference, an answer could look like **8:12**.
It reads **11:54**
